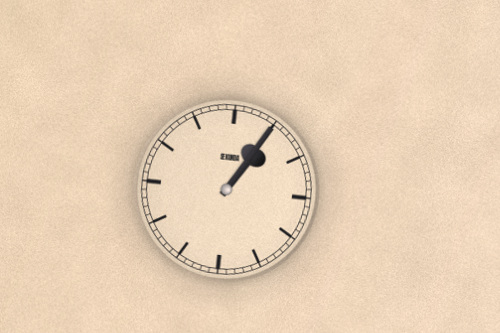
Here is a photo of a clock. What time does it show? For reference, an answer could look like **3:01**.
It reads **1:05**
